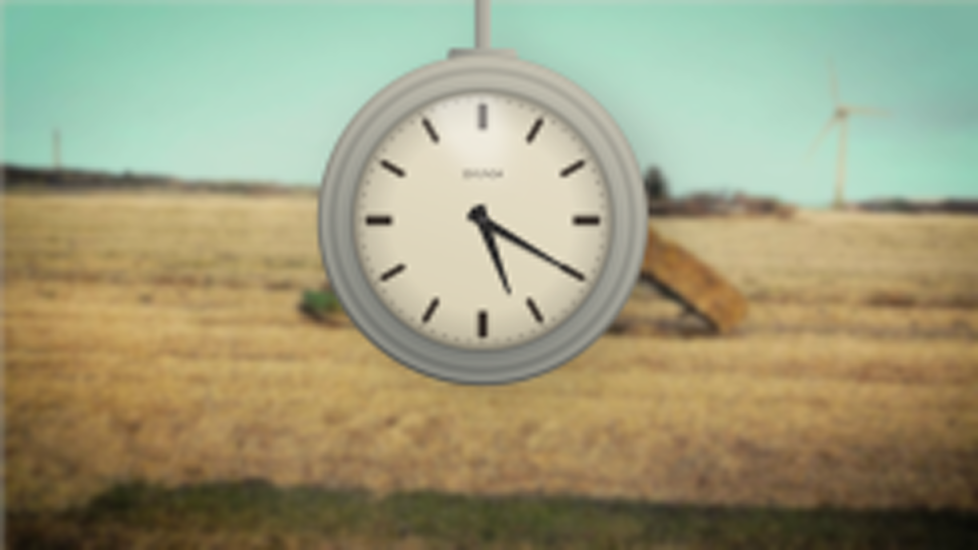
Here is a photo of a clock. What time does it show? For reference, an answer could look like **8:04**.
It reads **5:20**
